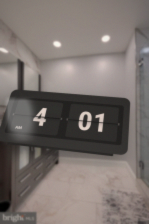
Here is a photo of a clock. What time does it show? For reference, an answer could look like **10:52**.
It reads **4:01**
